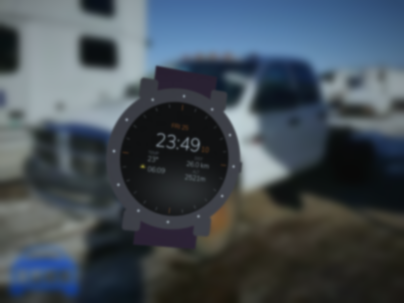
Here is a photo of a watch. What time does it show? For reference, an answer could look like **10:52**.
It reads **23:49**
